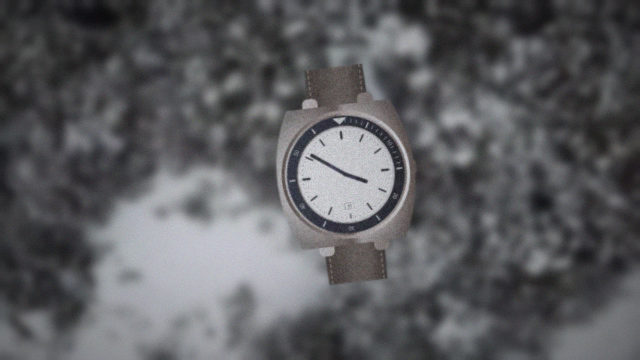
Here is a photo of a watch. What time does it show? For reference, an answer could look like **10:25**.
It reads **3:51**
